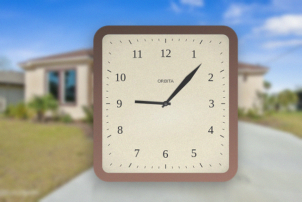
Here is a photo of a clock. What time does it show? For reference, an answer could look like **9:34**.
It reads **9:07**
